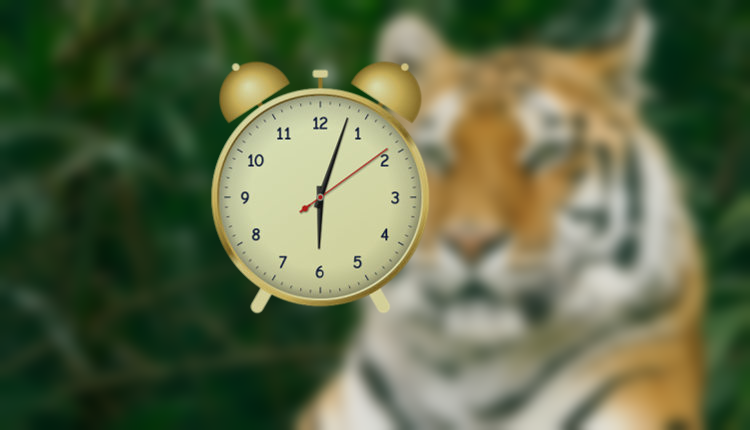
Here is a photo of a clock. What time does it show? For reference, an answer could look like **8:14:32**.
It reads **6:03:09**
